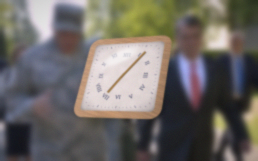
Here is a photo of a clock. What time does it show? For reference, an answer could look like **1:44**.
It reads **7:06**
